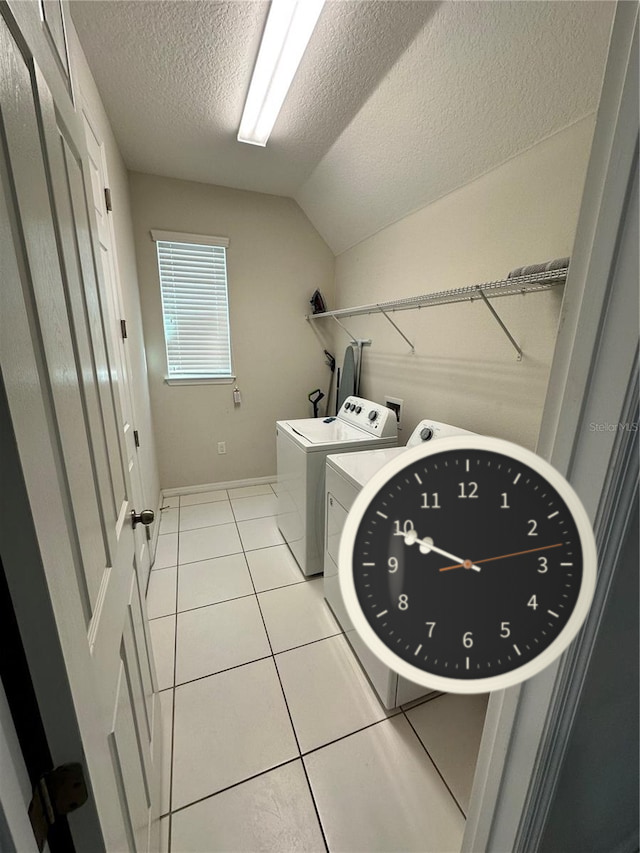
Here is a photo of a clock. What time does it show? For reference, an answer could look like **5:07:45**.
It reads **9:49:13**
